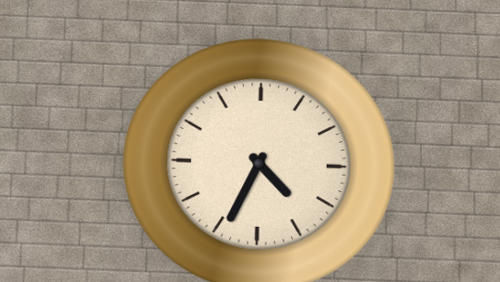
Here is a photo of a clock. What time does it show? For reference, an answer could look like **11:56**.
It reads **4:34**
